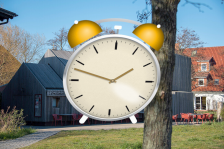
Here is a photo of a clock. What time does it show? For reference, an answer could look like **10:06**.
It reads **1:48**
